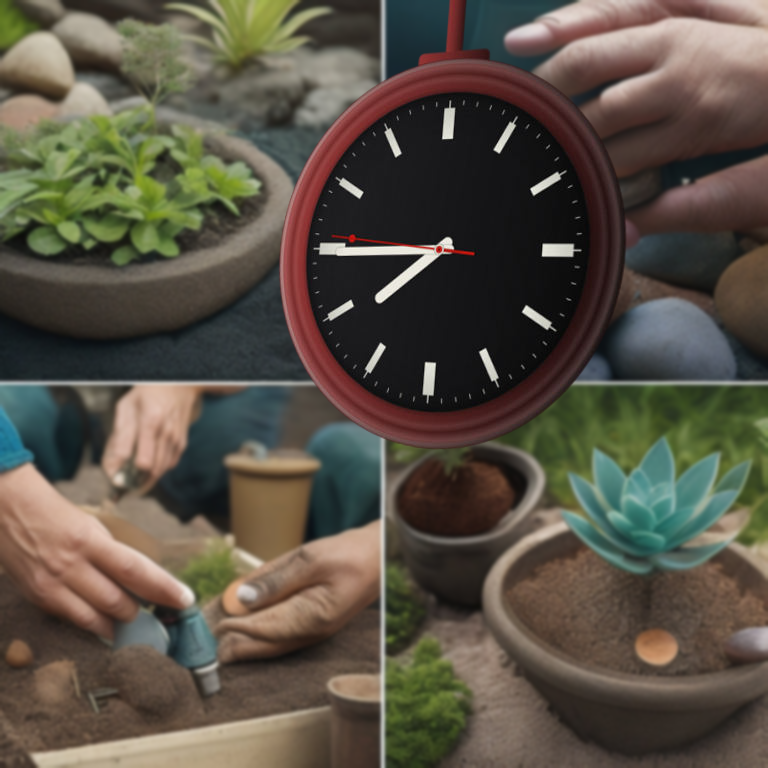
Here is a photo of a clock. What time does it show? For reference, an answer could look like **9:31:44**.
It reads **7:44:46**
